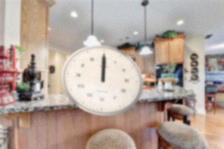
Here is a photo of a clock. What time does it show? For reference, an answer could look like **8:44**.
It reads **12:00**
